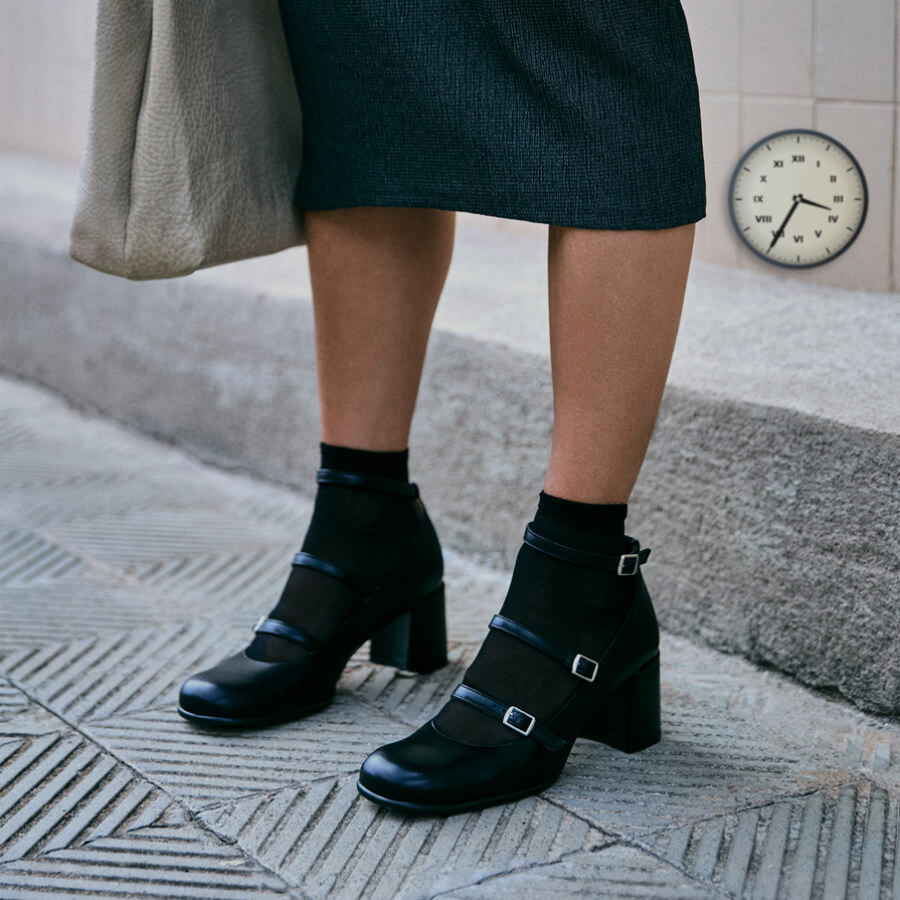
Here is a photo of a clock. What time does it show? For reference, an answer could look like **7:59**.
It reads **3:35**
